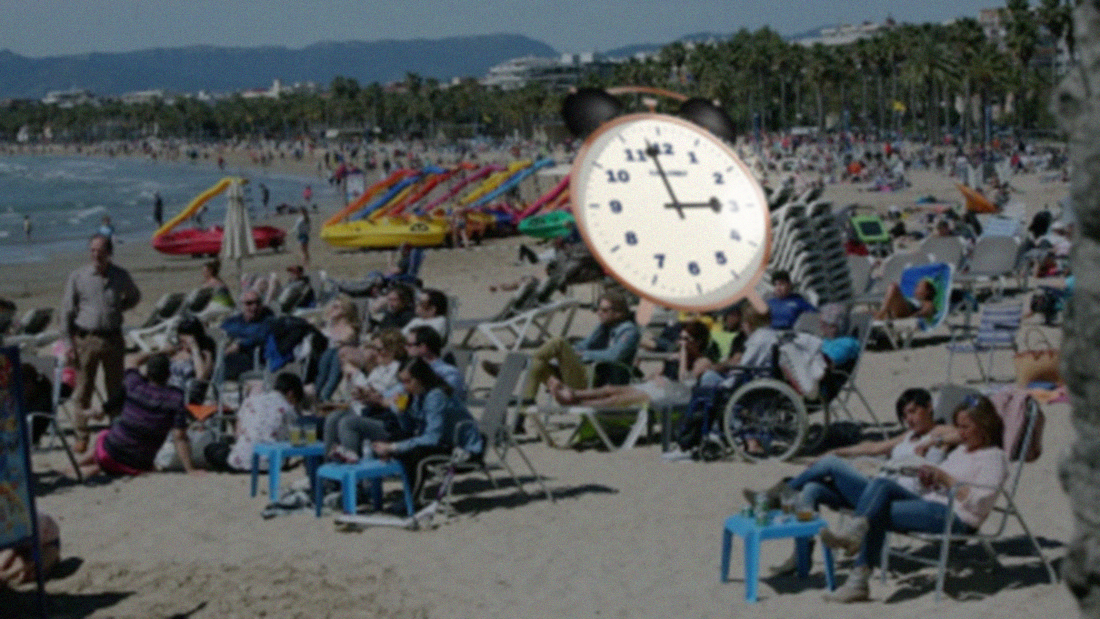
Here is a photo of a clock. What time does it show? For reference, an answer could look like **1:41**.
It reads **2:58**
